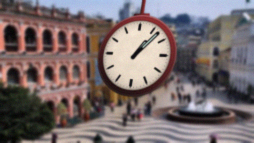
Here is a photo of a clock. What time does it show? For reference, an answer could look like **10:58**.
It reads **1:07**
